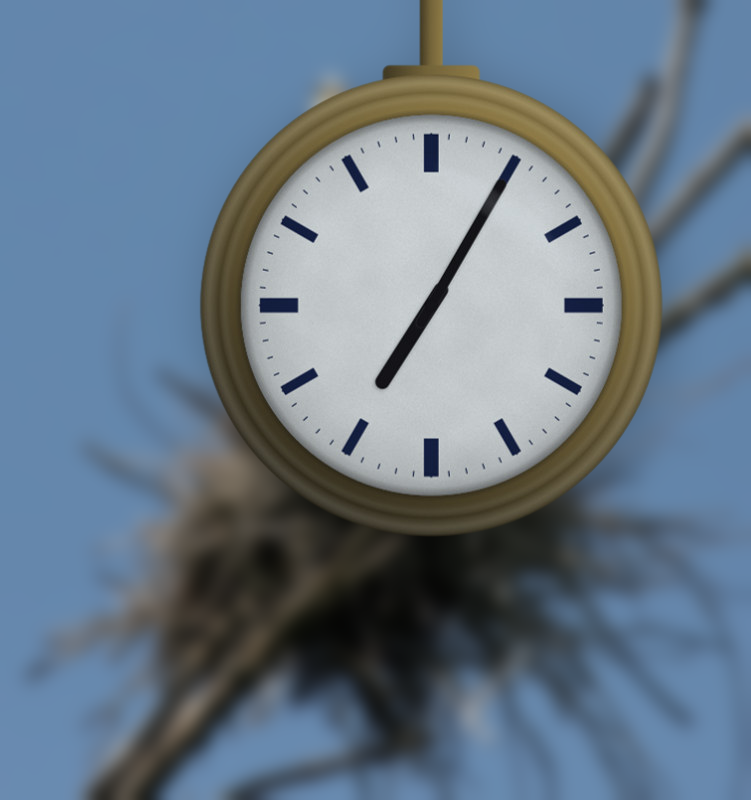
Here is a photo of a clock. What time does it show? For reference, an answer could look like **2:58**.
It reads **7:05**
